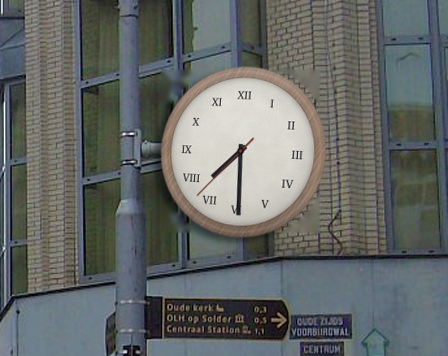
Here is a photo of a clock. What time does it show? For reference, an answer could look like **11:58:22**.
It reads **7:29:37**
